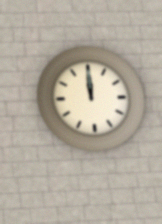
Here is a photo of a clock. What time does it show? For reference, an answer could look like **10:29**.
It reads **12:00**
